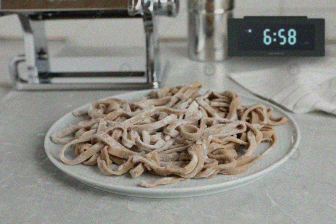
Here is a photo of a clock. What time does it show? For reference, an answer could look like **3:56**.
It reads **6:58**
